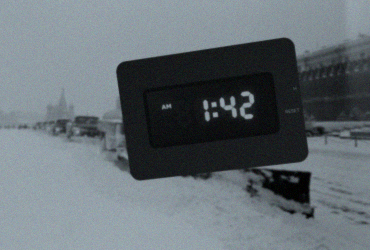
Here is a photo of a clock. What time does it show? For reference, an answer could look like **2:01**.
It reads **1:42**
